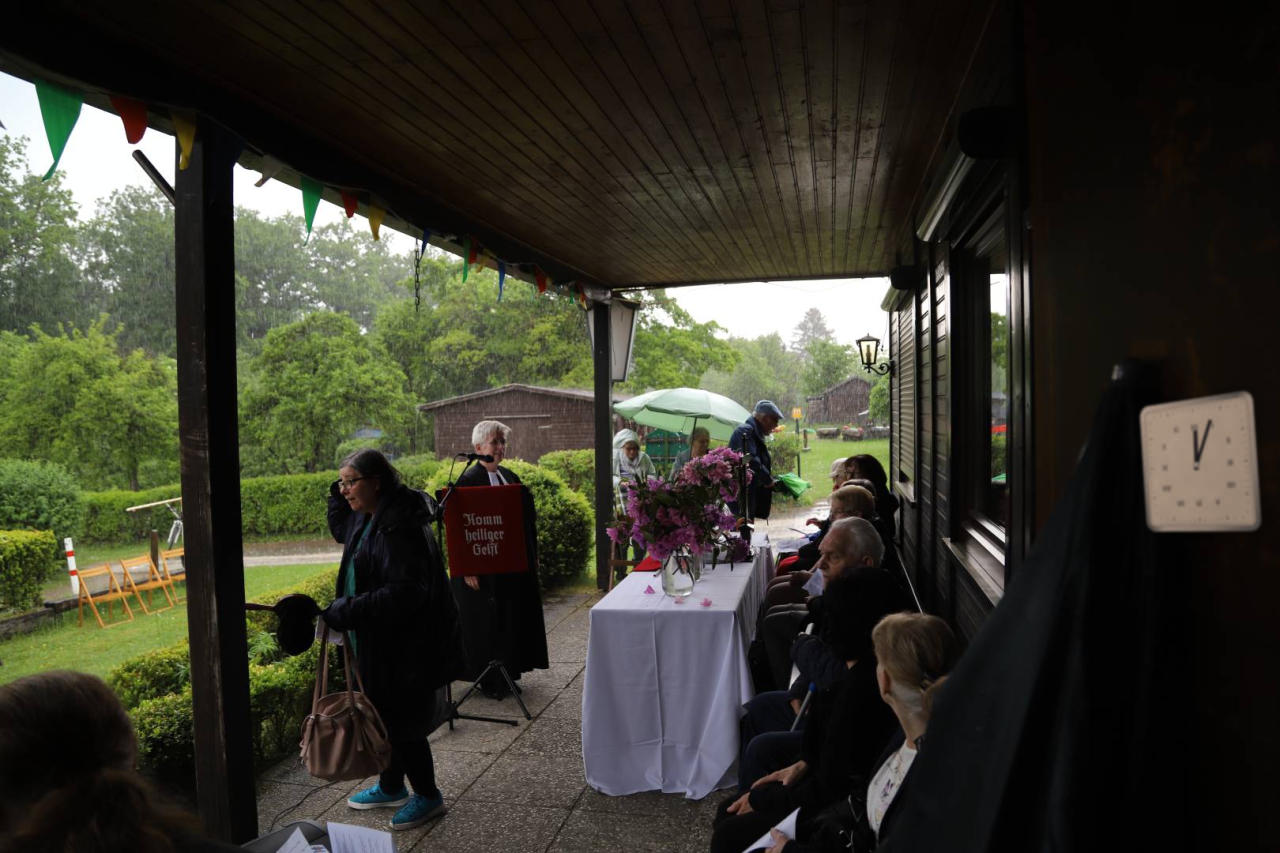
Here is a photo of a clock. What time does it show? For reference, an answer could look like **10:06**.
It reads **12:04**
